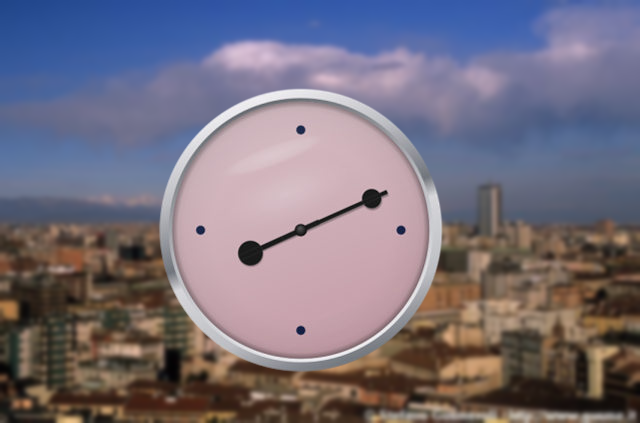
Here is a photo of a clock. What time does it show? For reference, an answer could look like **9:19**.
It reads **8:11**
